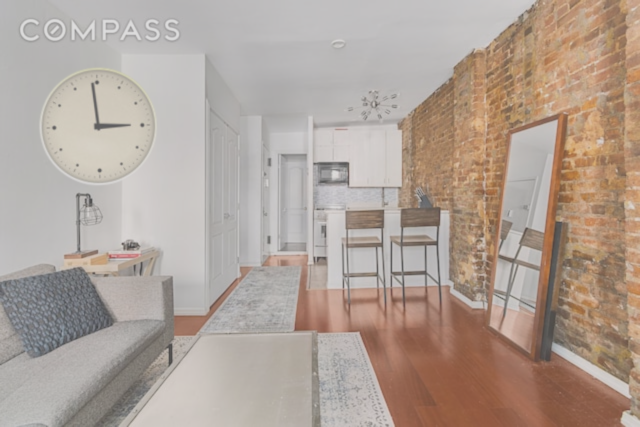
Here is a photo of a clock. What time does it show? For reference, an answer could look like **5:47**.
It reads **2:59**
